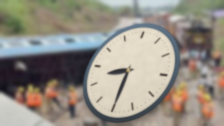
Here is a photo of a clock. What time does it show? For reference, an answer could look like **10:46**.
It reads **8:30**
